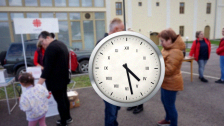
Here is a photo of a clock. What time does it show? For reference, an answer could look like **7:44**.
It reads **4:28**
